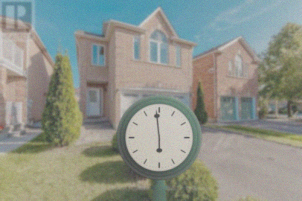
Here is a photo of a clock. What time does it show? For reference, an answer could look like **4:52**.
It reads **5:59**
